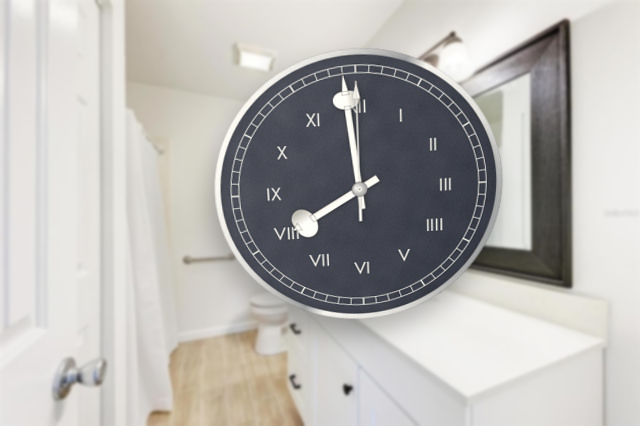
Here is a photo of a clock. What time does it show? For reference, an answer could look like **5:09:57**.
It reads **7:59:00**
